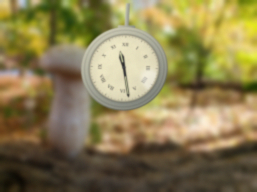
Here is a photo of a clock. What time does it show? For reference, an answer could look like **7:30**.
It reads **11:28**
